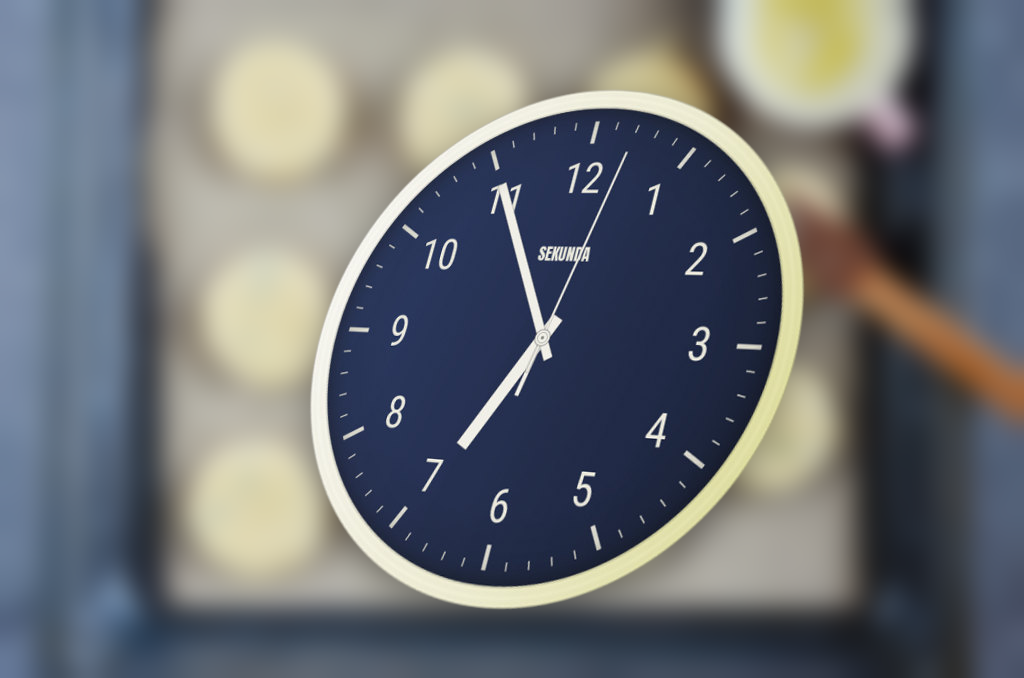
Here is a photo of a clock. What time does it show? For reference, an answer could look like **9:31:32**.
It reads **6:55:02**
